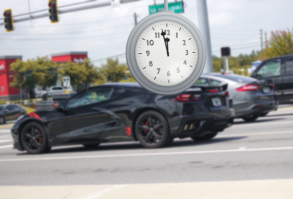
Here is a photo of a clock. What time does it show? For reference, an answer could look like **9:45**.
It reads **11:58**
